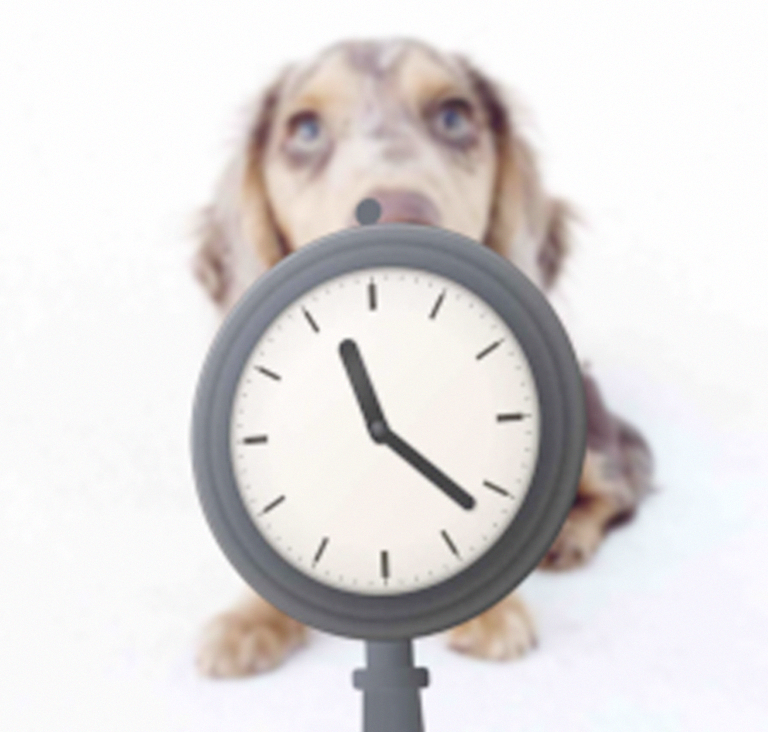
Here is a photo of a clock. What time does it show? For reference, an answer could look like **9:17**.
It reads **11:22**
